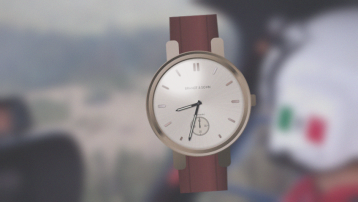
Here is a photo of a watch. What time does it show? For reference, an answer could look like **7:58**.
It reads **8:33**
